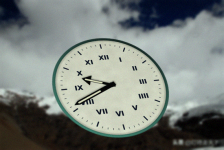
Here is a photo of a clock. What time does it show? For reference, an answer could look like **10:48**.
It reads **9:41**
